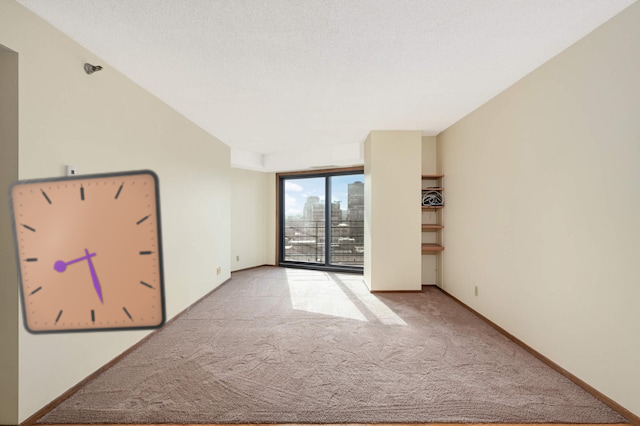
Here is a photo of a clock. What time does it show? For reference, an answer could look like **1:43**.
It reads **8:28**
